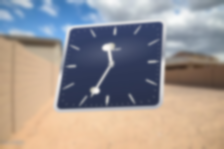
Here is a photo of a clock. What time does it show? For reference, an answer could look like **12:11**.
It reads **11:34**
